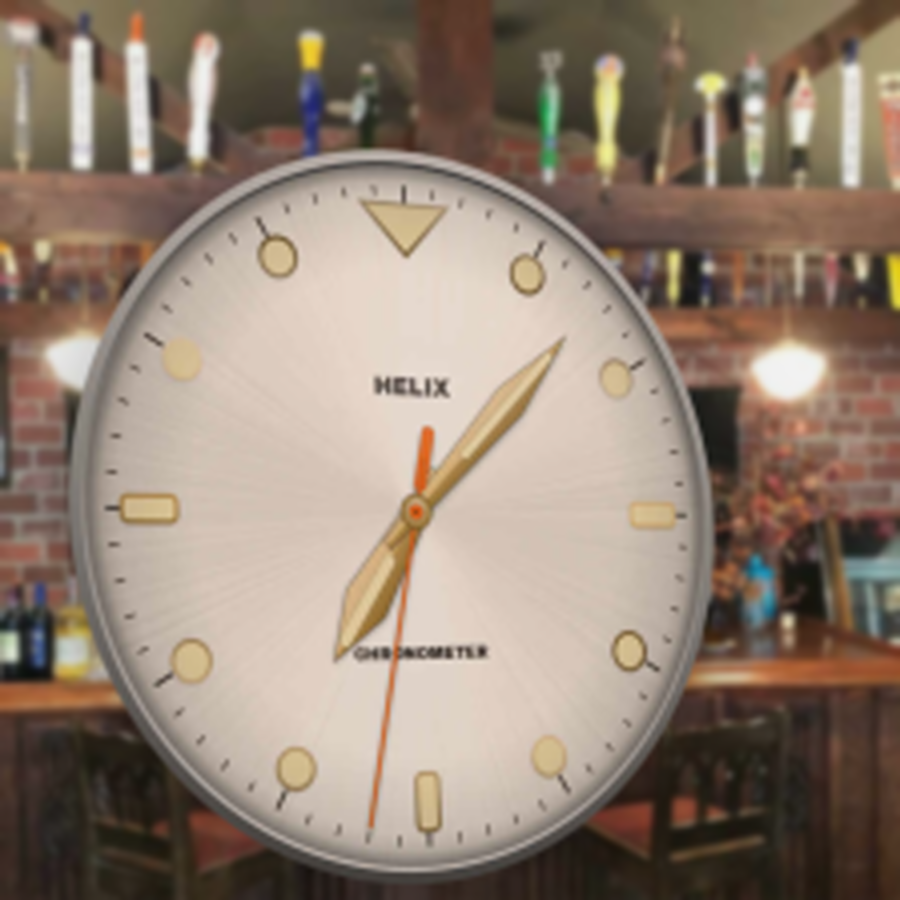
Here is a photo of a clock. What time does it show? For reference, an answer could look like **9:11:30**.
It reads **7:07:32**
